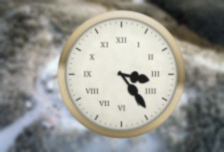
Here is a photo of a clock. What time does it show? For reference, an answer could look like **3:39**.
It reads **3:24**
